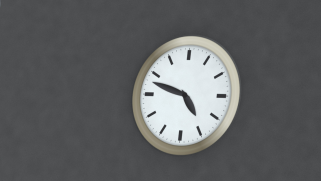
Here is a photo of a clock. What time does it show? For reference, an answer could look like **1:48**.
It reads **4:48**
